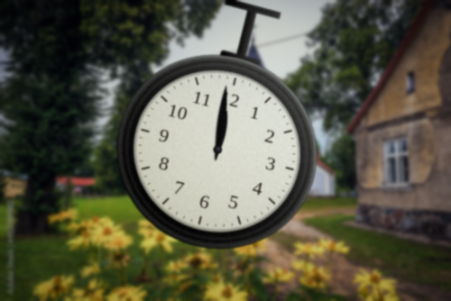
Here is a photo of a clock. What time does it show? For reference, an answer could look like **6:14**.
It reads **11:59**
